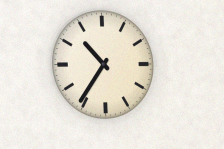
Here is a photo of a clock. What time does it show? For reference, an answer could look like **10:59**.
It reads **10:36**
